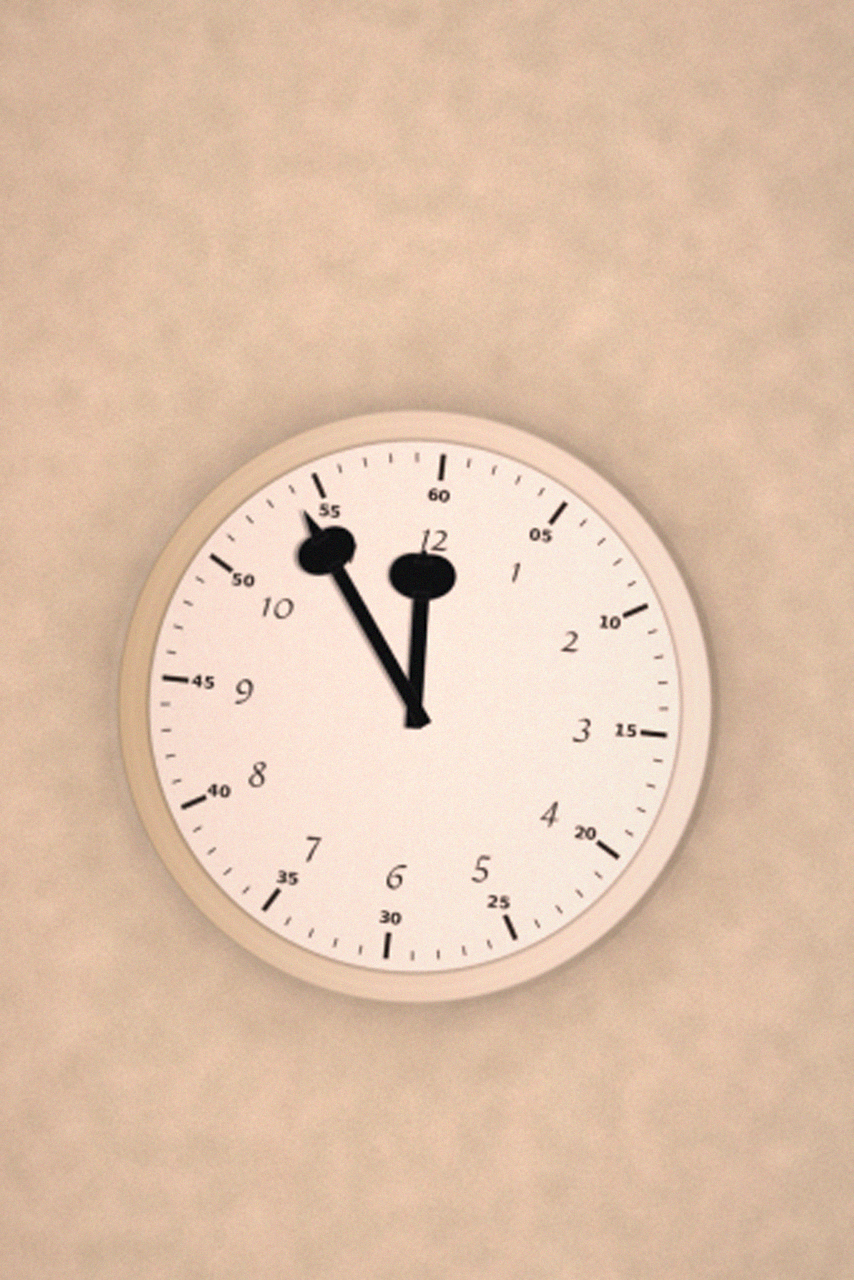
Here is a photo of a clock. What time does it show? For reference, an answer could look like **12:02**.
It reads **11:54**
